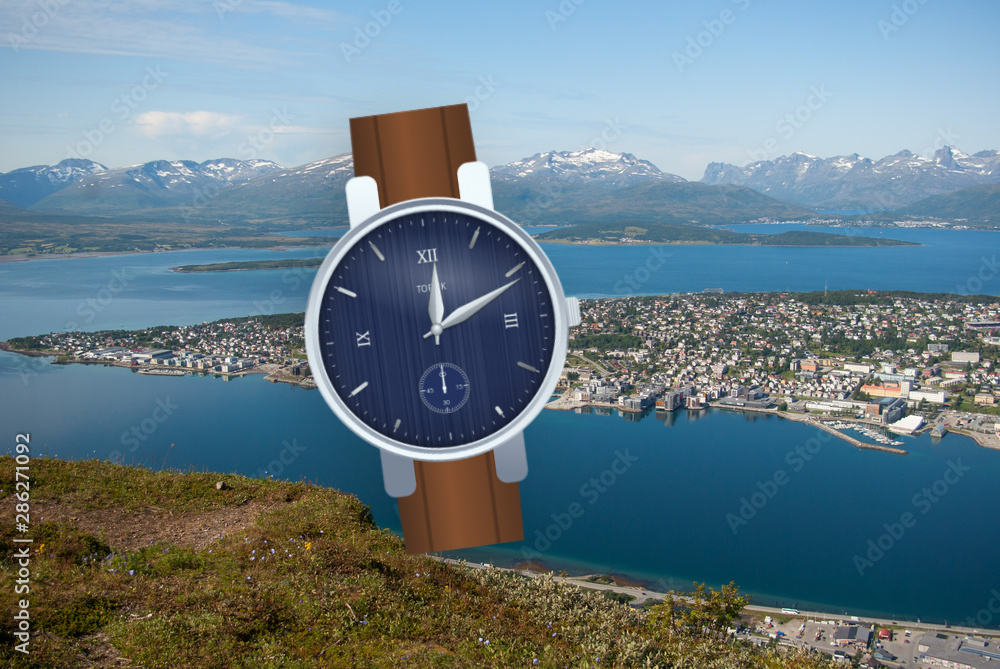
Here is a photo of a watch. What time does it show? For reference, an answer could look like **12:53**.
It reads **12:11**
